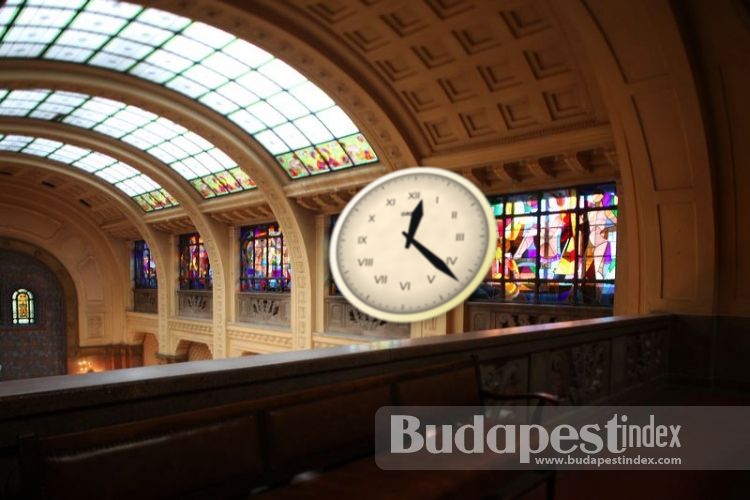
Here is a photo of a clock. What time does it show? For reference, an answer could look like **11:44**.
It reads **12:22**
